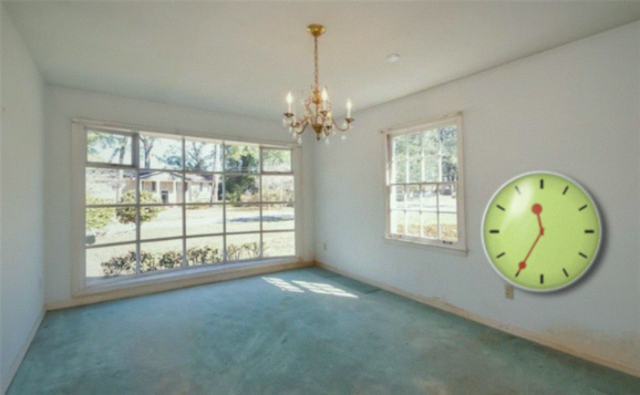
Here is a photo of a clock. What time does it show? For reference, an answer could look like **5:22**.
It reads **11:35**
